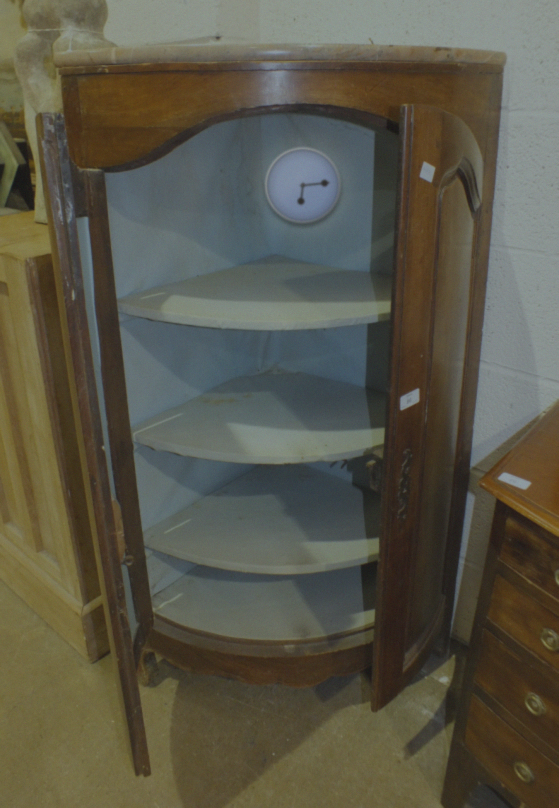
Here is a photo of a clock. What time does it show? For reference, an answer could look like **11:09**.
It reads **6:14**
